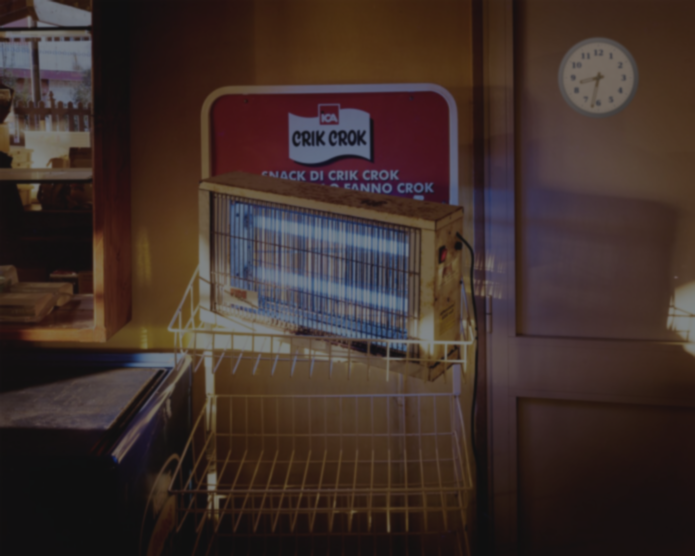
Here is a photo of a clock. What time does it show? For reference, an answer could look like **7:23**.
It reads **8:32**
